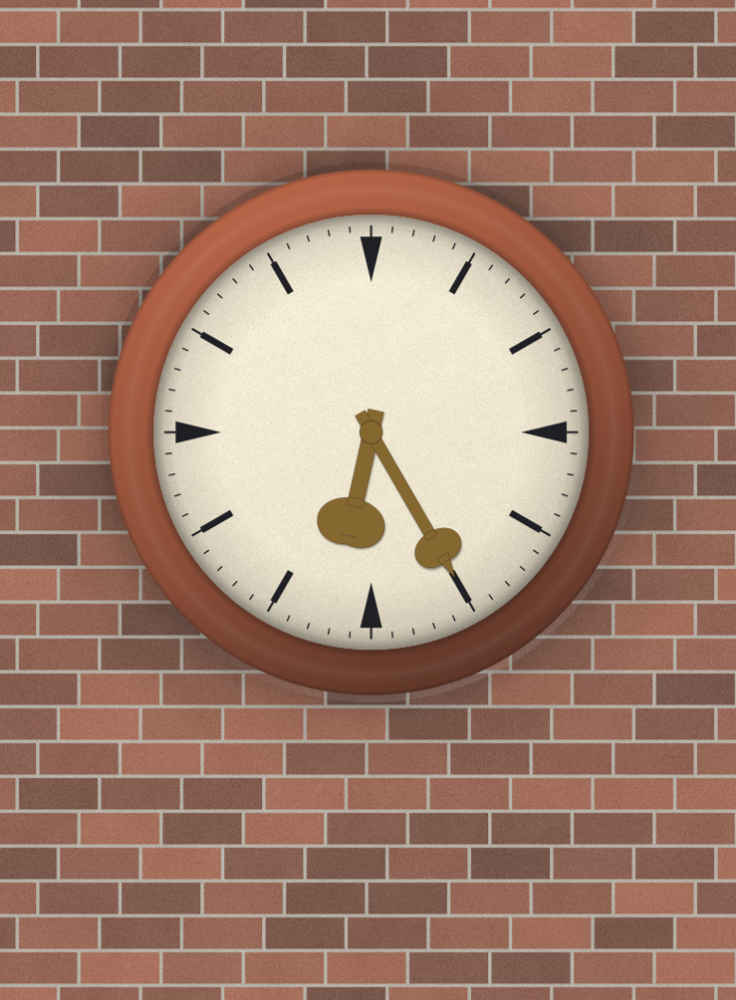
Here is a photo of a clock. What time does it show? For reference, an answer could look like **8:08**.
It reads **6:25**
